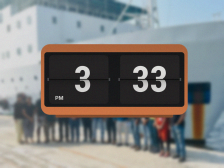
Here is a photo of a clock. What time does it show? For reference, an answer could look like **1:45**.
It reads **3:33**
